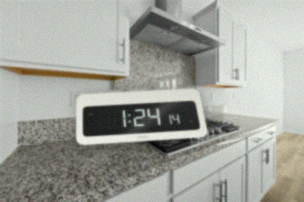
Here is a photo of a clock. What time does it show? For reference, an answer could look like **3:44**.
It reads **1:24**
